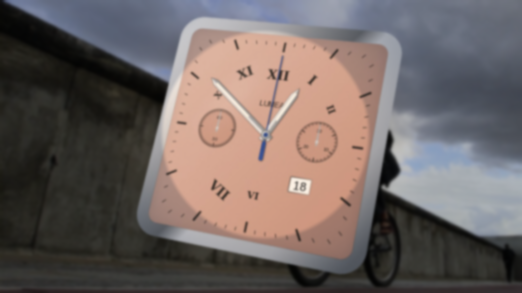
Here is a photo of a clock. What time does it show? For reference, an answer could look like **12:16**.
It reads **12:51**
